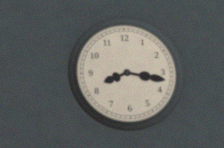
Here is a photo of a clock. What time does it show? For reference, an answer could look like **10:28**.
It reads **8:17**
